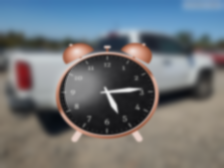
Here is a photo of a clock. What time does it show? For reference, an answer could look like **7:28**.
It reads **5:14**
